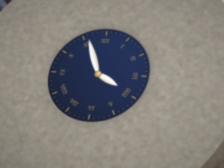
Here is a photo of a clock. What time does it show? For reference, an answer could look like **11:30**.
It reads **3:56**
